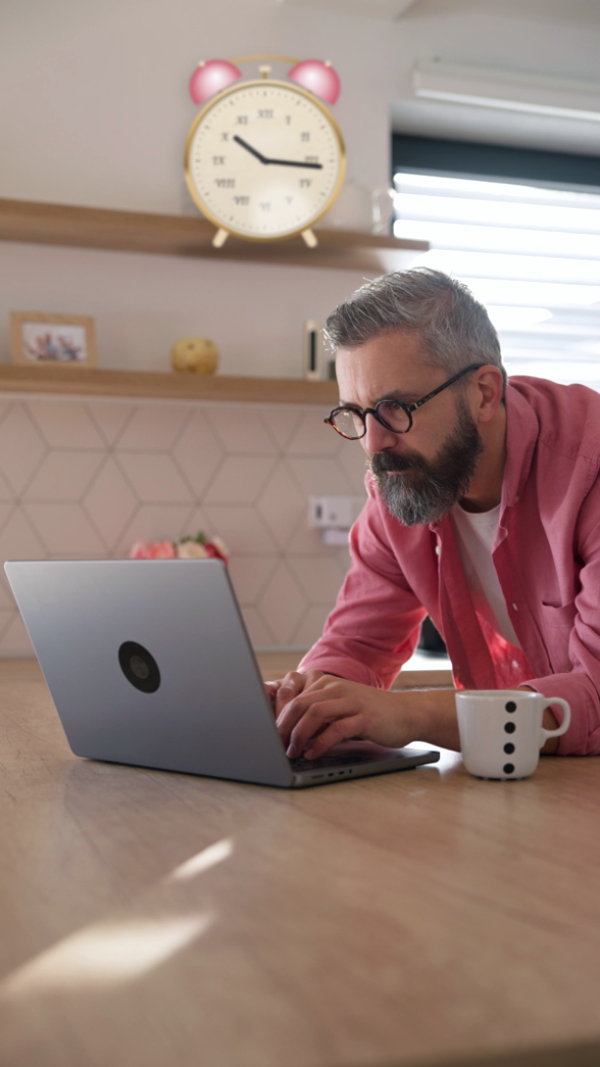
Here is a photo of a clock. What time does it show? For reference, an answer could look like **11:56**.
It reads **10:16**
